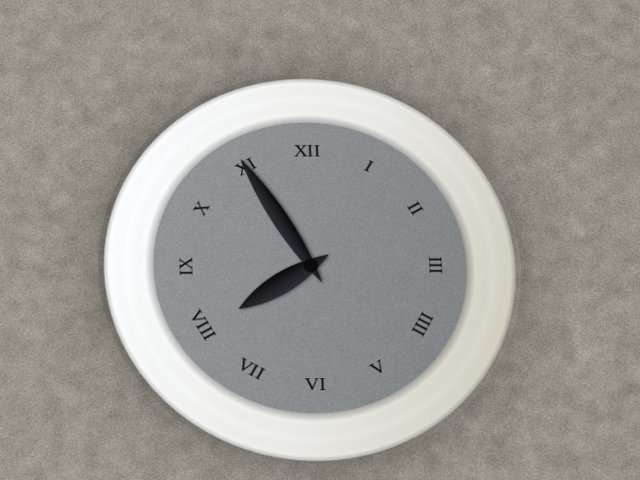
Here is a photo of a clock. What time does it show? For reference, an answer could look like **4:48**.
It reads **7:55**
